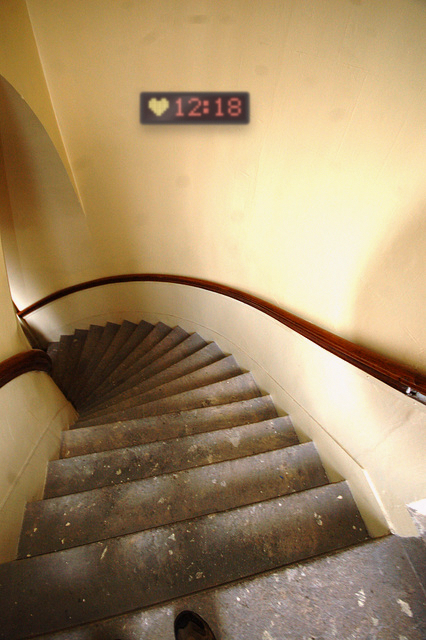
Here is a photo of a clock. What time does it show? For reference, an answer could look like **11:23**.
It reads **12:18**
